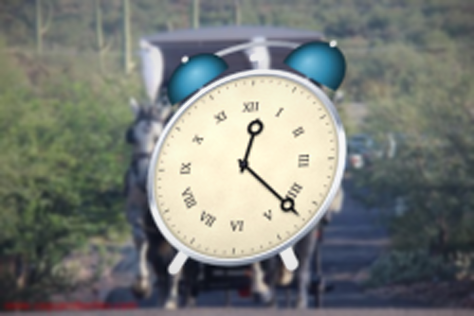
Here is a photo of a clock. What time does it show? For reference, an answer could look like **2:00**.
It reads **12:22**
